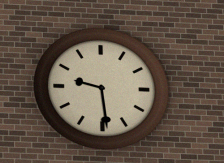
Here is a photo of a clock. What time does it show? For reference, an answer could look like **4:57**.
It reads **9:29**
